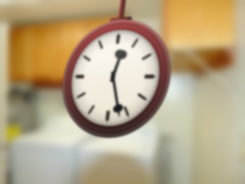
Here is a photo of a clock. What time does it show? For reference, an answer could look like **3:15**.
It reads **12:27**
